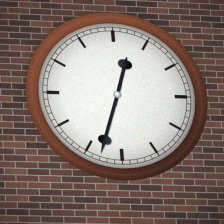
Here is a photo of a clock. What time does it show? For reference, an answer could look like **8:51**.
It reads **12:33**
